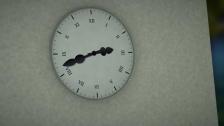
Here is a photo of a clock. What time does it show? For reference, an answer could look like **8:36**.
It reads **2:42**
